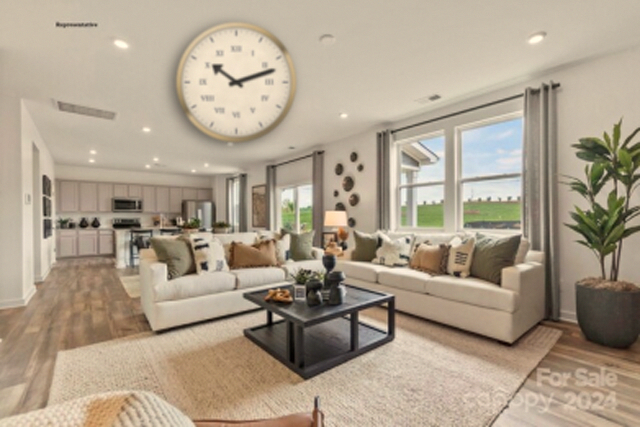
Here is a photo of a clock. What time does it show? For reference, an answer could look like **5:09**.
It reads **10:12**
